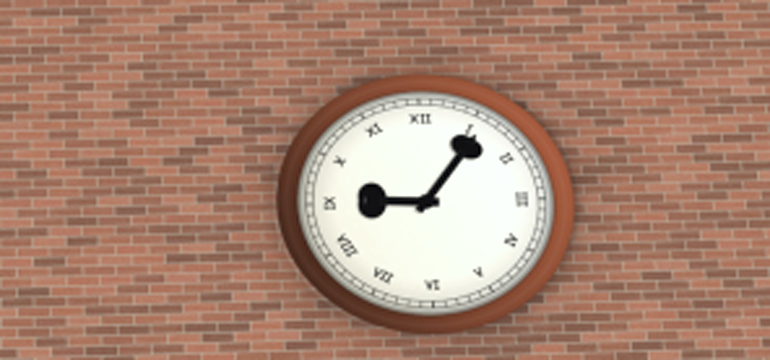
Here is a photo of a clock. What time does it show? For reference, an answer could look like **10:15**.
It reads **9:06**
